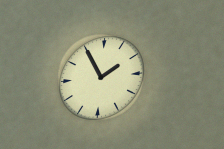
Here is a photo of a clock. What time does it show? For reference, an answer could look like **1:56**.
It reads **1:55**
